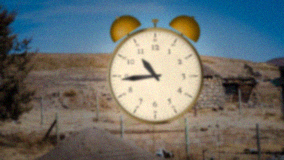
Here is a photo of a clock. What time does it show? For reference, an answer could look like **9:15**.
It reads **10:44**
